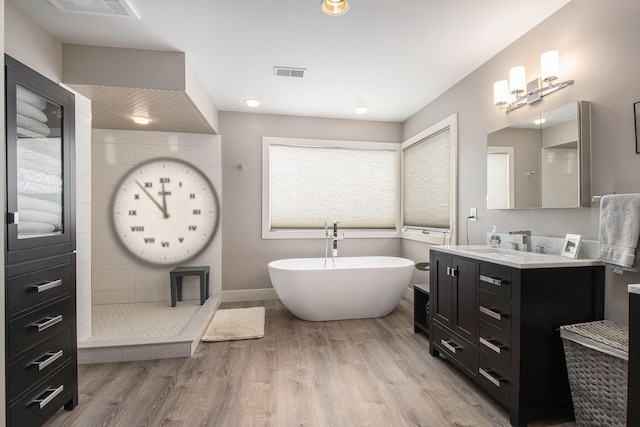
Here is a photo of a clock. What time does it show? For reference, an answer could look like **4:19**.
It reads **11:53**
